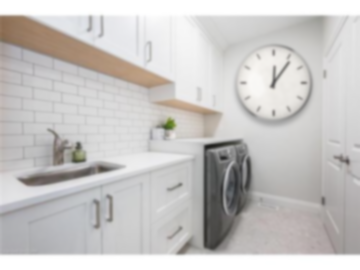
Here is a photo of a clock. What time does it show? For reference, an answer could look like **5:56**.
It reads **12:06**
